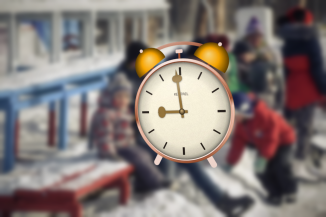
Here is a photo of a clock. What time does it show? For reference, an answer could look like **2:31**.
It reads **8:59**
